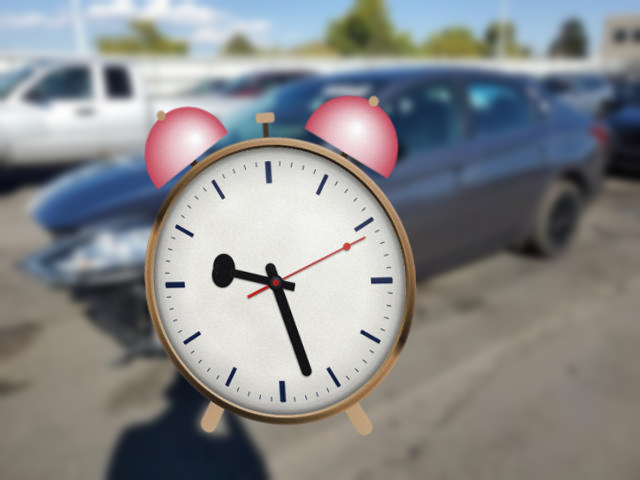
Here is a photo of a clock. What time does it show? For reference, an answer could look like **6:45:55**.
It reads **9:27:11**
